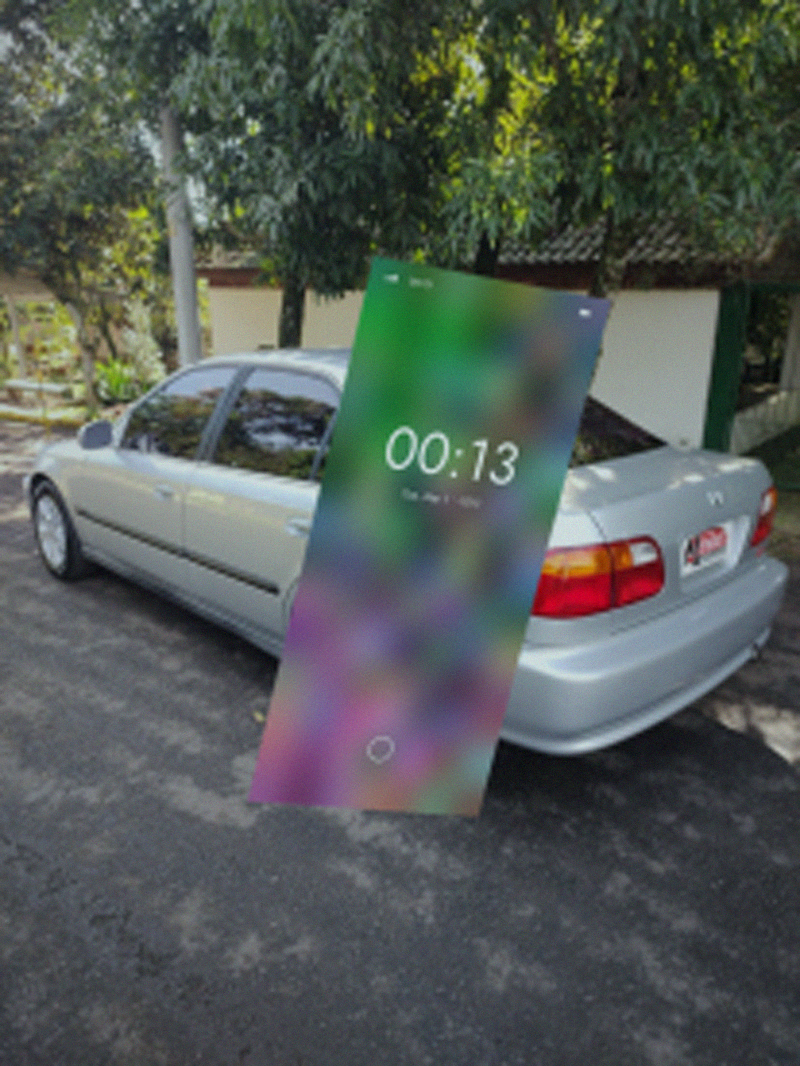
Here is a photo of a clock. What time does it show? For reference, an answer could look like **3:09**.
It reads **0:13**
